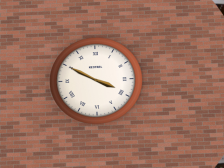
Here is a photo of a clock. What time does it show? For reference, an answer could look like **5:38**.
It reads **3:50**
